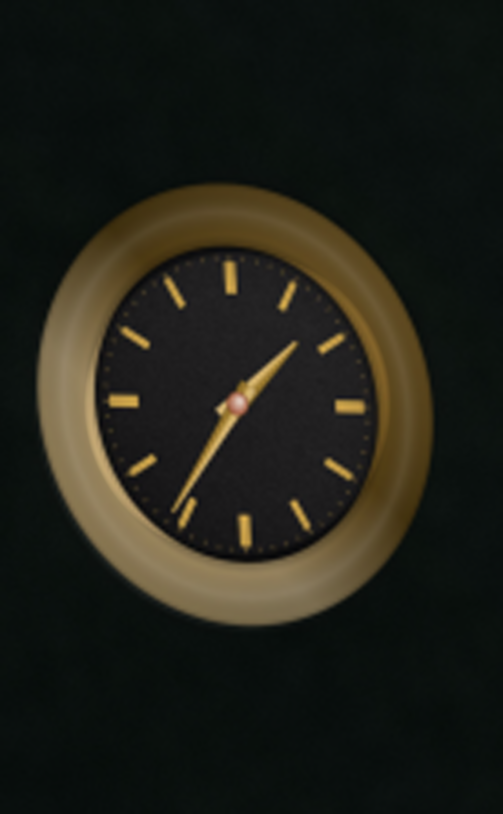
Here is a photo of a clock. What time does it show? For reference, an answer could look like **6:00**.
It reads **1:36**
